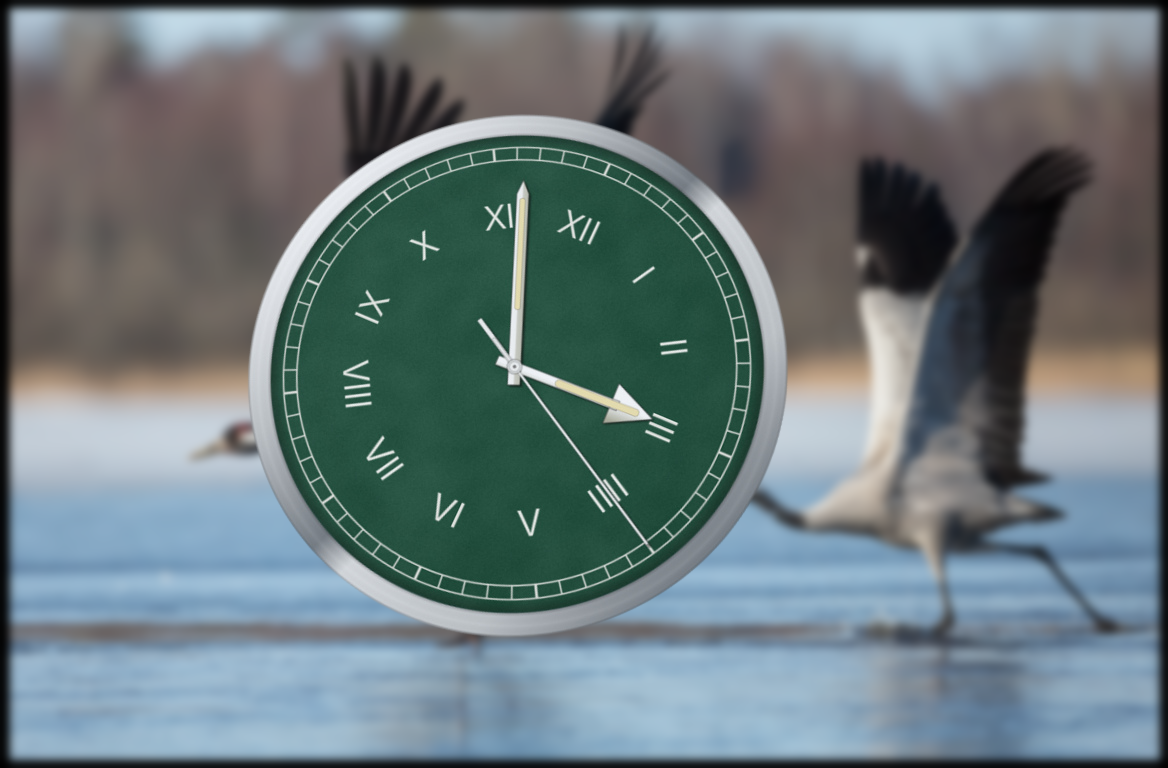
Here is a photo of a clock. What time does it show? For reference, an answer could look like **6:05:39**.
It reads **2:56:20**
